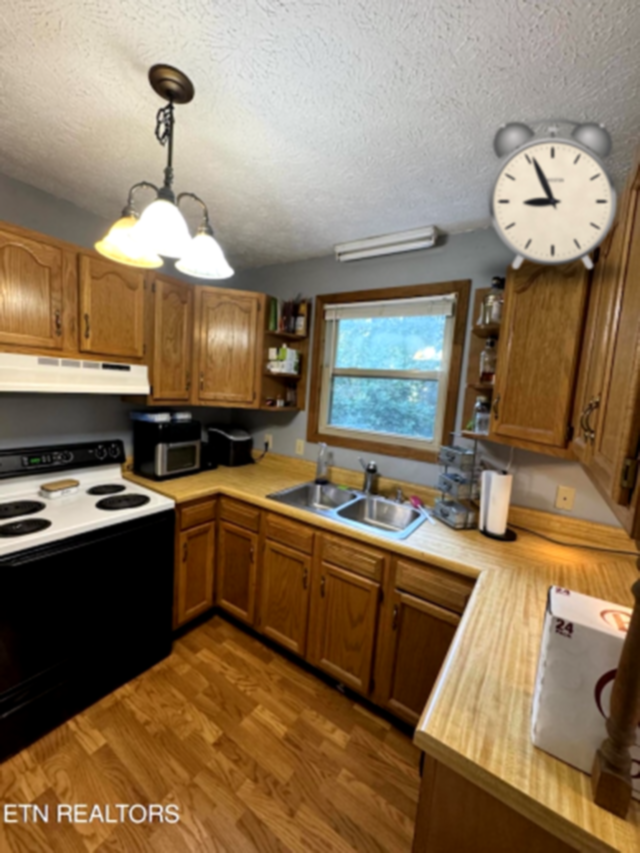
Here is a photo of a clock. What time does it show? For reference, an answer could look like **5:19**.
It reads **8:56**
